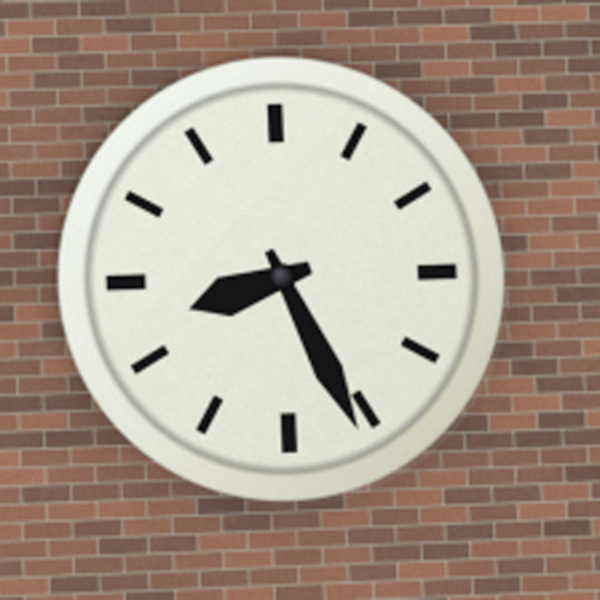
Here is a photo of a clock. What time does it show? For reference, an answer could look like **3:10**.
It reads **8:26**
